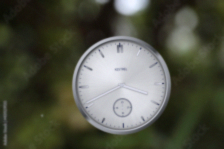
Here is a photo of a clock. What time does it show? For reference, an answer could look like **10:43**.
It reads **3:41**
